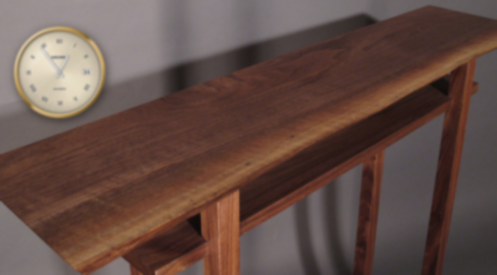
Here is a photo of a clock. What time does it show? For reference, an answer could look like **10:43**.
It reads **12:54**
